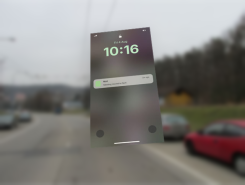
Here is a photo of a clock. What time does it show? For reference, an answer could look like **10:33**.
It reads **10:16**
